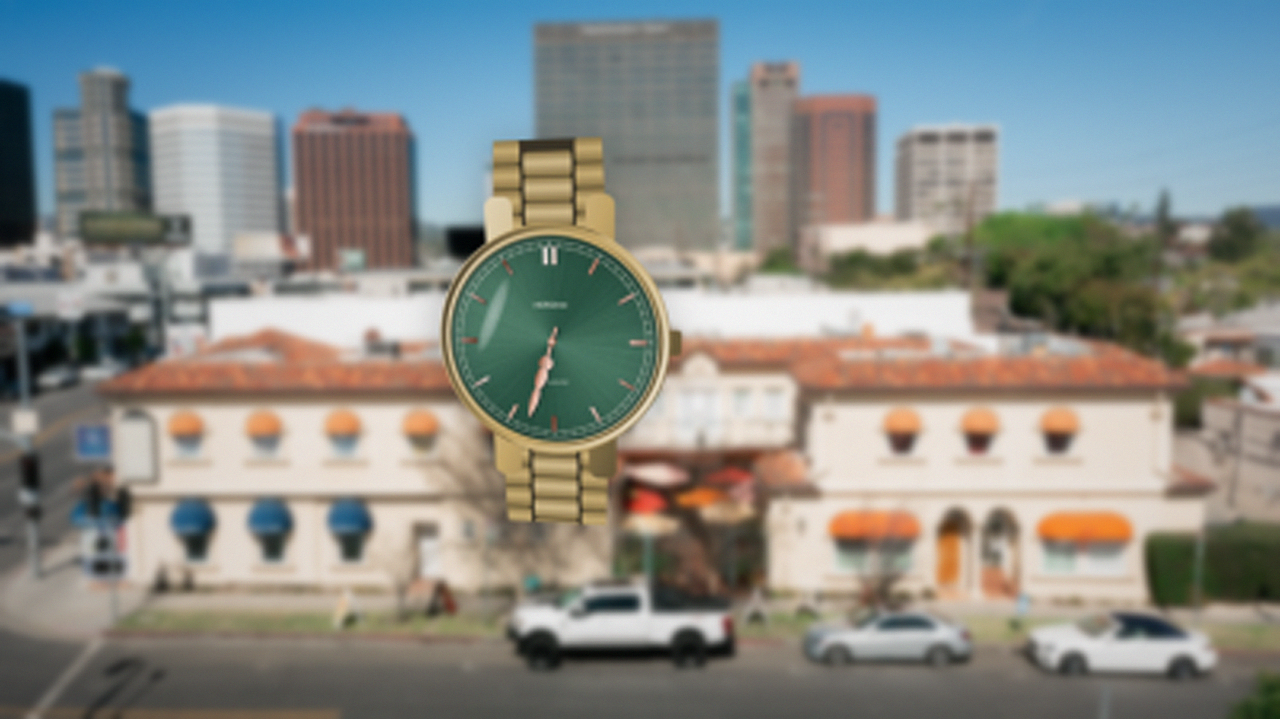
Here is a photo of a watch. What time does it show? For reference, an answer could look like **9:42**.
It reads **6:33**
